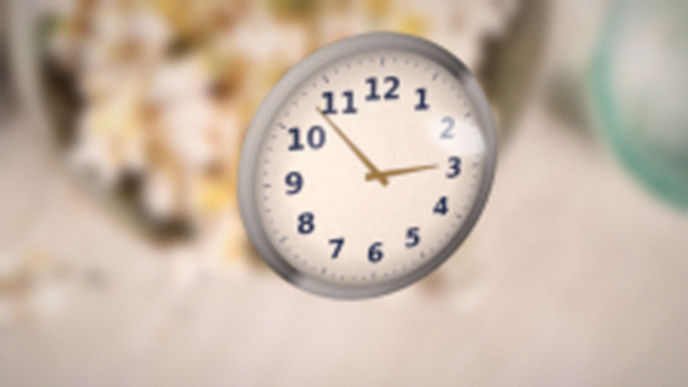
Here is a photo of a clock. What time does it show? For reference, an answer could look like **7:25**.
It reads **2:53**
